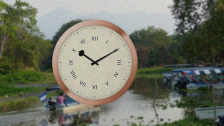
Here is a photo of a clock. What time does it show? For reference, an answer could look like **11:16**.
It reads **10:10**
